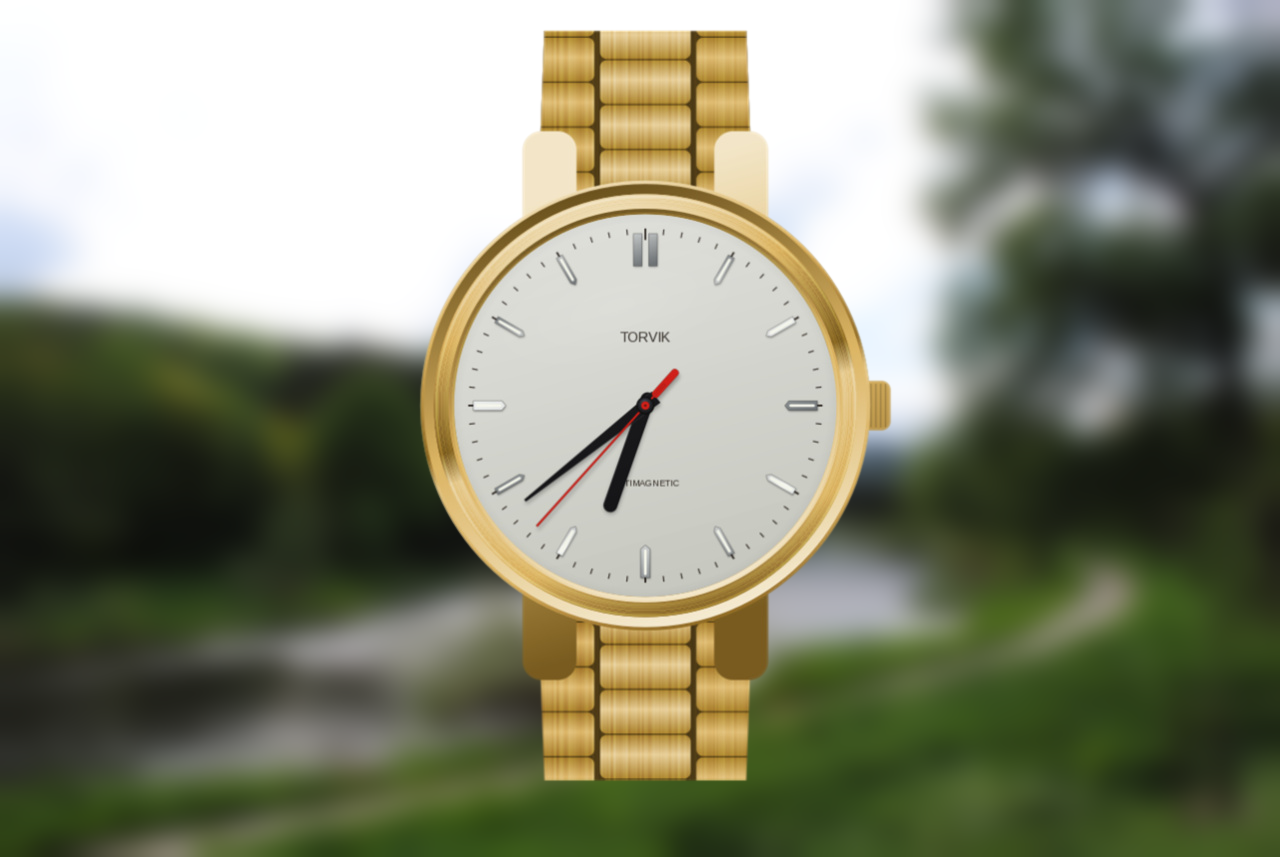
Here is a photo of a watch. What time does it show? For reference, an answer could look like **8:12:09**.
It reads **6:38:37**
